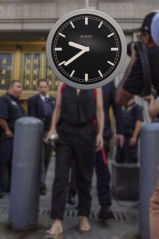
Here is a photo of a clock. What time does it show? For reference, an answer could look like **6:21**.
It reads **9:39**
